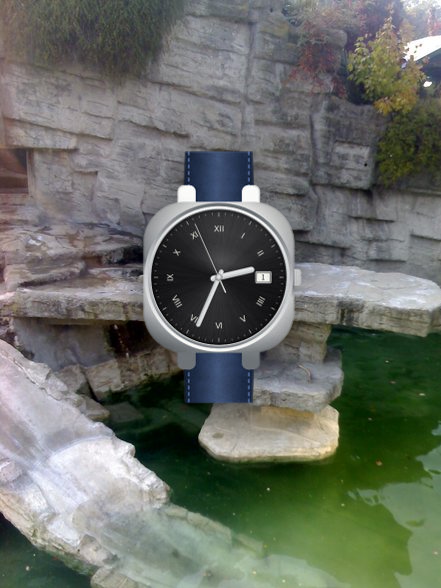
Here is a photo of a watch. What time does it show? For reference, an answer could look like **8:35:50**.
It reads **2:33:56**
